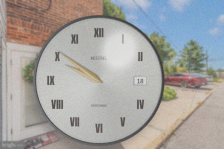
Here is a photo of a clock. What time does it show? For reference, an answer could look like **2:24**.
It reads **9:51**
